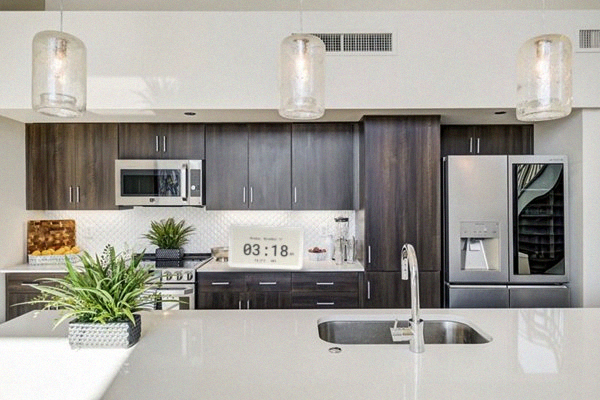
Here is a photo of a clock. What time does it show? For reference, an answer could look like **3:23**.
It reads **3:18**
